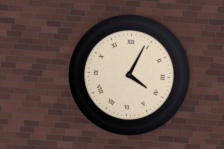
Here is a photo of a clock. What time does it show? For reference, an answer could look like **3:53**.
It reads **4:04**
